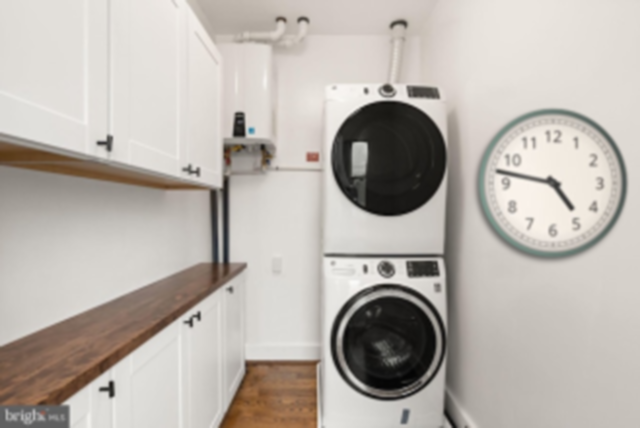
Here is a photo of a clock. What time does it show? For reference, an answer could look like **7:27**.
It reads **4:47**
